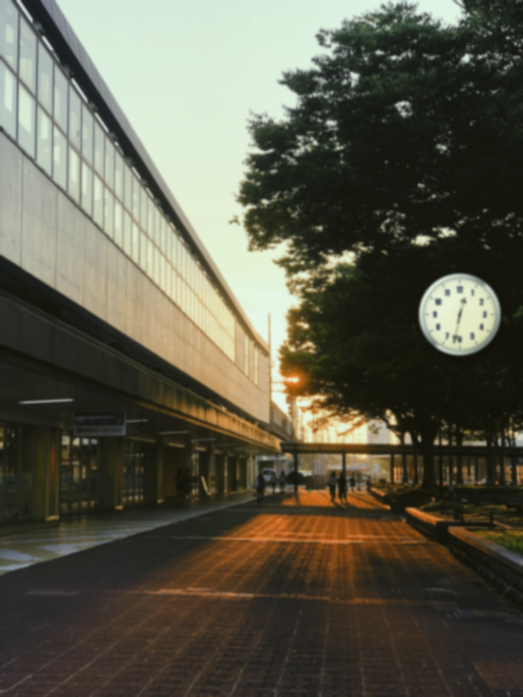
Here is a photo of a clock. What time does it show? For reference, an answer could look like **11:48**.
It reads **12:32**
